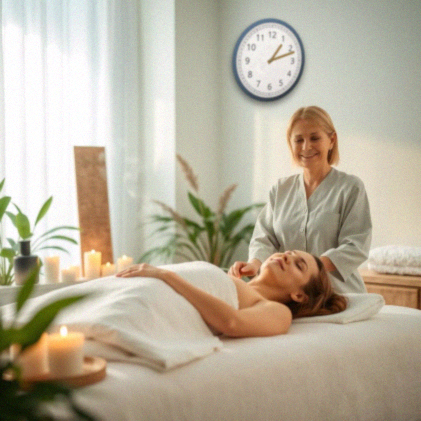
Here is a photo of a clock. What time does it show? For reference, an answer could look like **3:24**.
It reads **1:12**
